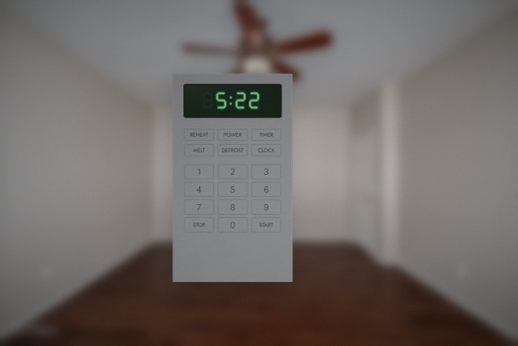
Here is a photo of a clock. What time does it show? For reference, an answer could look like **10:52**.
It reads **5:22**
